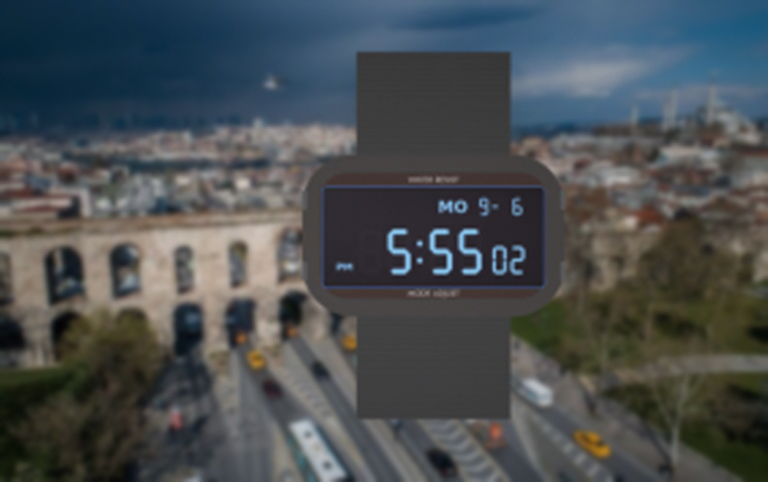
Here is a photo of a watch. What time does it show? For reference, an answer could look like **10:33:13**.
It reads **5:55:02**
